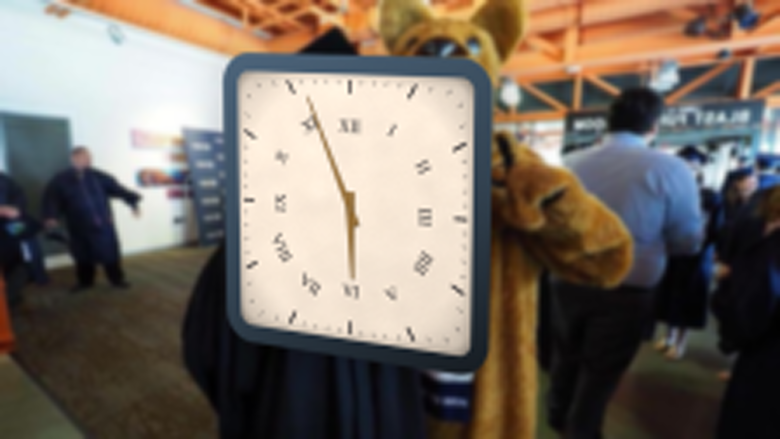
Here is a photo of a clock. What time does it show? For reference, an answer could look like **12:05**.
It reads **5:56**
